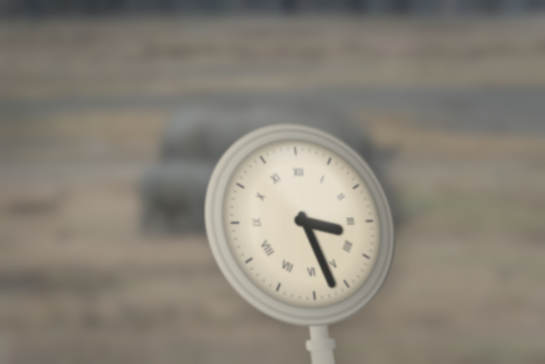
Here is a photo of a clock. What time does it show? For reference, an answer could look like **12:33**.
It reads **3:27**
